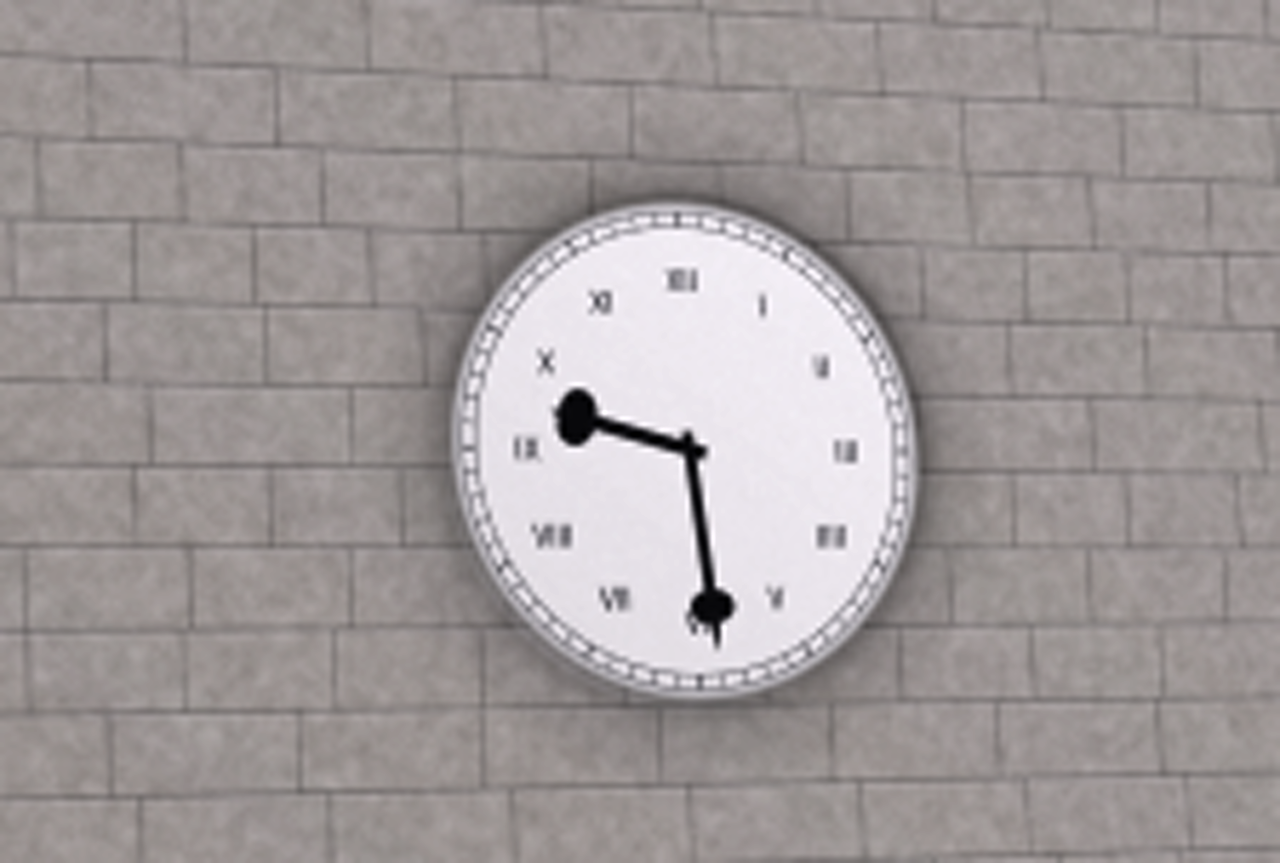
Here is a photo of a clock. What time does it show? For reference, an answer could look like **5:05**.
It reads **9:29**
